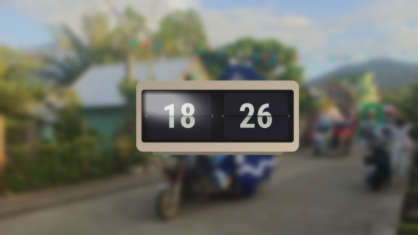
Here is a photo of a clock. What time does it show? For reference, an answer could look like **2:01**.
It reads **18:26**
